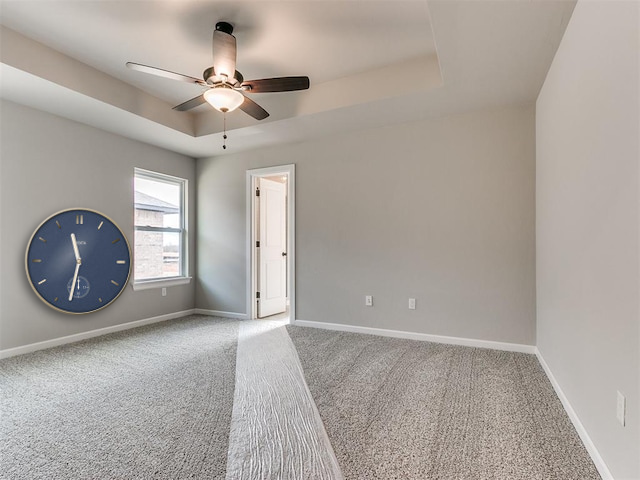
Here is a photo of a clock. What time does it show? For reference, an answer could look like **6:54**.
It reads **11:32**
